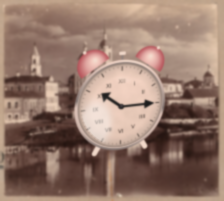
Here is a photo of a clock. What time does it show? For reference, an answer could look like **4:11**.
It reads **10:15**
